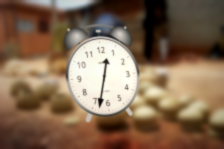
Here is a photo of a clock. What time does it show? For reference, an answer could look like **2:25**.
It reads **12:33**
